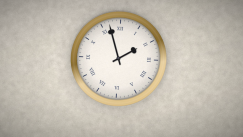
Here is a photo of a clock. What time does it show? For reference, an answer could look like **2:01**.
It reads **1:57**
